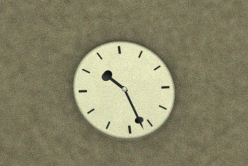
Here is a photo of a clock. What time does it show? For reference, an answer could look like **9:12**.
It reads **10:27**
